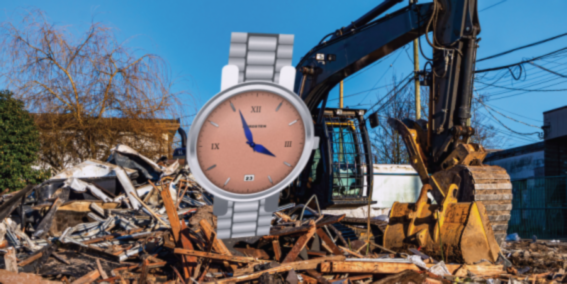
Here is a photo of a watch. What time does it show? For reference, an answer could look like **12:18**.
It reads **3:56**
